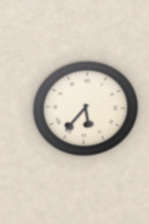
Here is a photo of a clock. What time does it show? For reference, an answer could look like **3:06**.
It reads **5:36**
